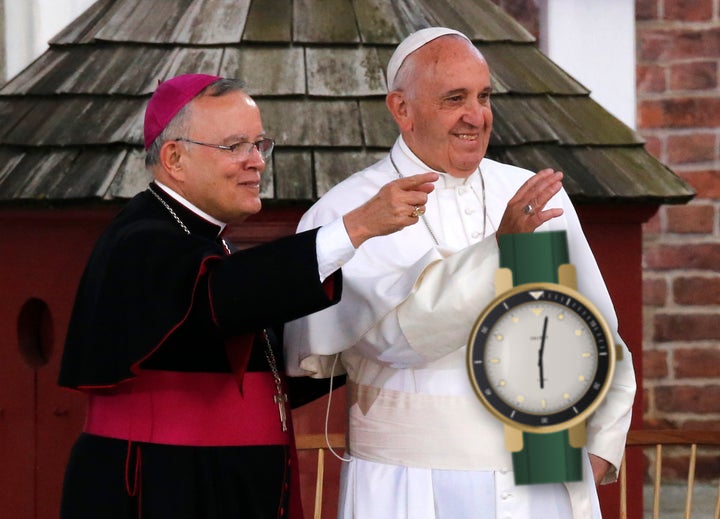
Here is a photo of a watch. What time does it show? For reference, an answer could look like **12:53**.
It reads **6:02**
